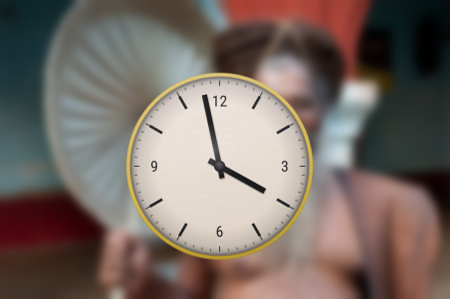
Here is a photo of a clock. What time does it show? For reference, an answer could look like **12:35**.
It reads **3:58**
